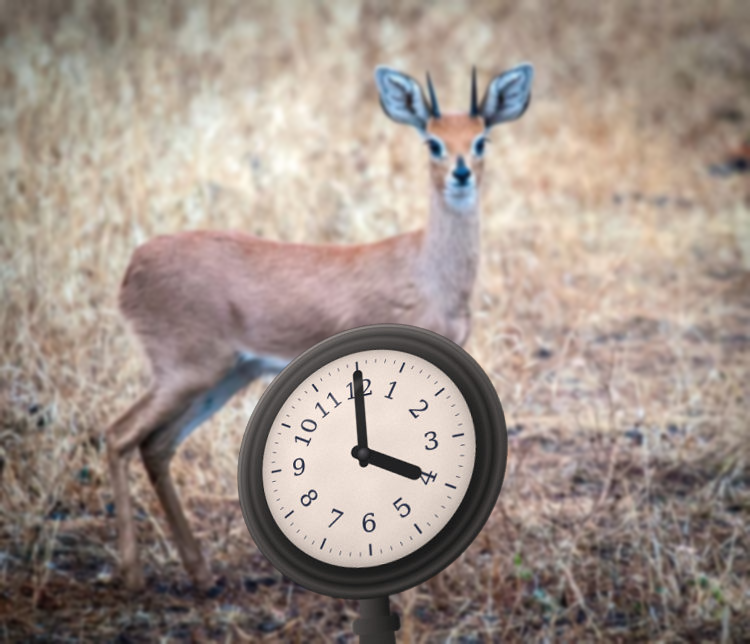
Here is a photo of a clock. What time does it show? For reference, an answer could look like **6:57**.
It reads **4:00**
